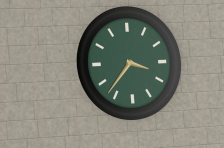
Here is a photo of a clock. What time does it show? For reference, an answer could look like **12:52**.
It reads **3:37**
